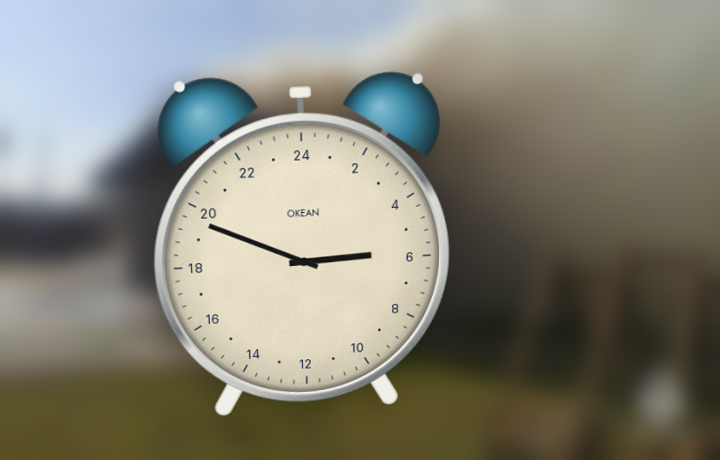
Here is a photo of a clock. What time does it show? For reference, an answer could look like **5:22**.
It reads **5:49**
